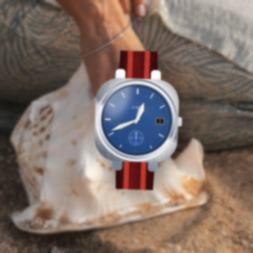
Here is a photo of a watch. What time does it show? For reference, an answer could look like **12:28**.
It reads **12:41**
